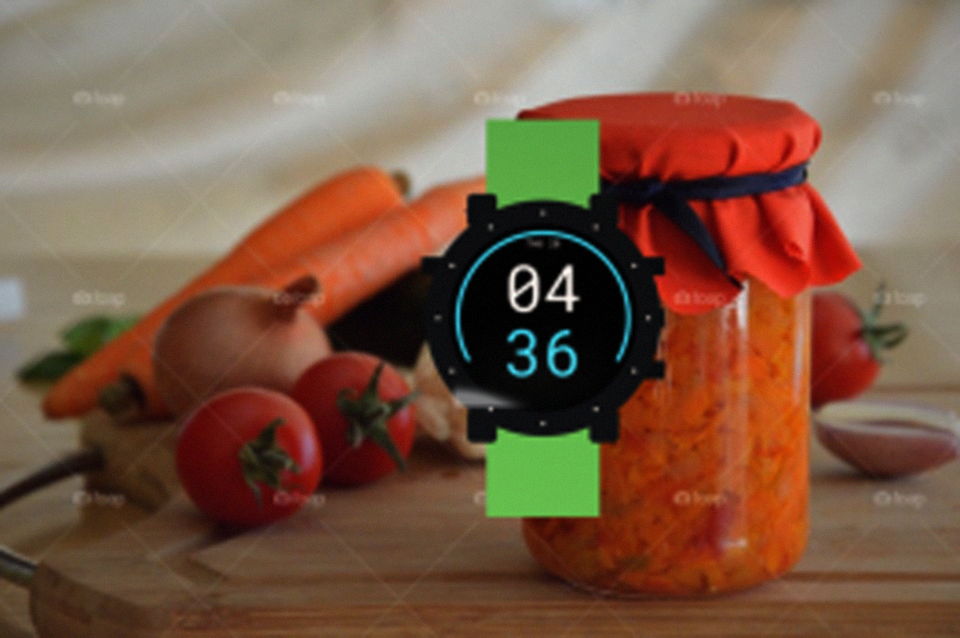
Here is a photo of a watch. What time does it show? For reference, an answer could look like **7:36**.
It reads **4:36**
